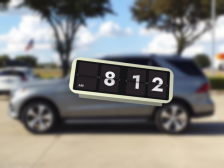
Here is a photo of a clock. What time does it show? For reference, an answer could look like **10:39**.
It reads **8:12**
